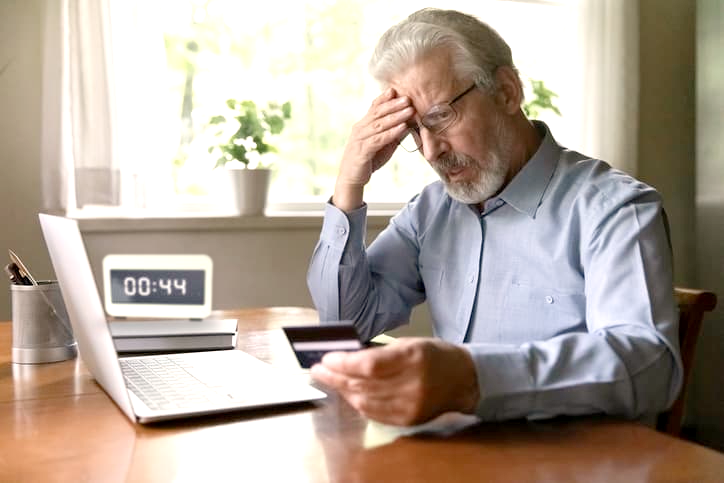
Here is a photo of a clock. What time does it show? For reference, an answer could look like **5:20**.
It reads **0:44**
